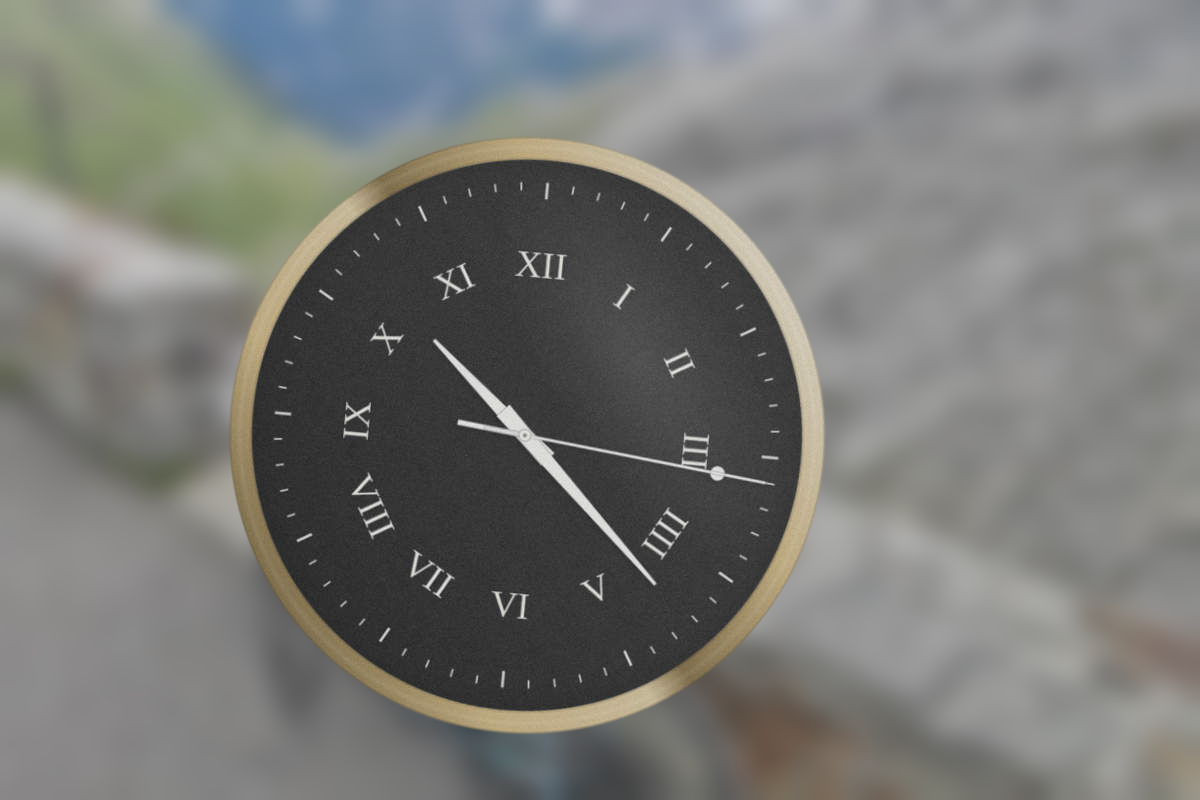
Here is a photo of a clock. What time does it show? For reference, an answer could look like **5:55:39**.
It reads **10:22:16**
